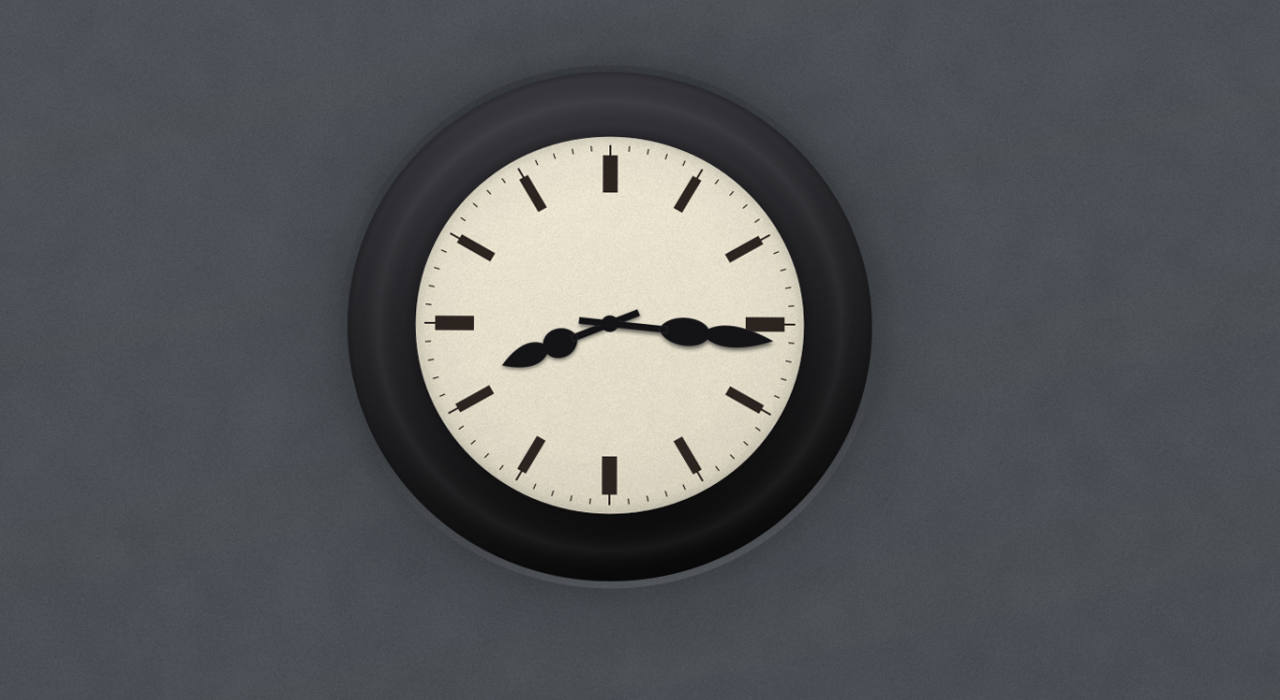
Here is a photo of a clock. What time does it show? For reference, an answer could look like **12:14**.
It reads **8:16**
